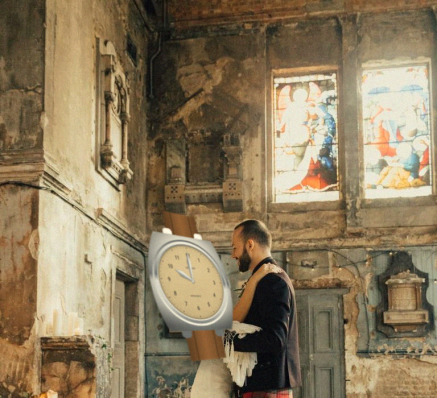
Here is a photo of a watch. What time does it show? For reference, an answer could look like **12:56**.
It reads **10:00**
